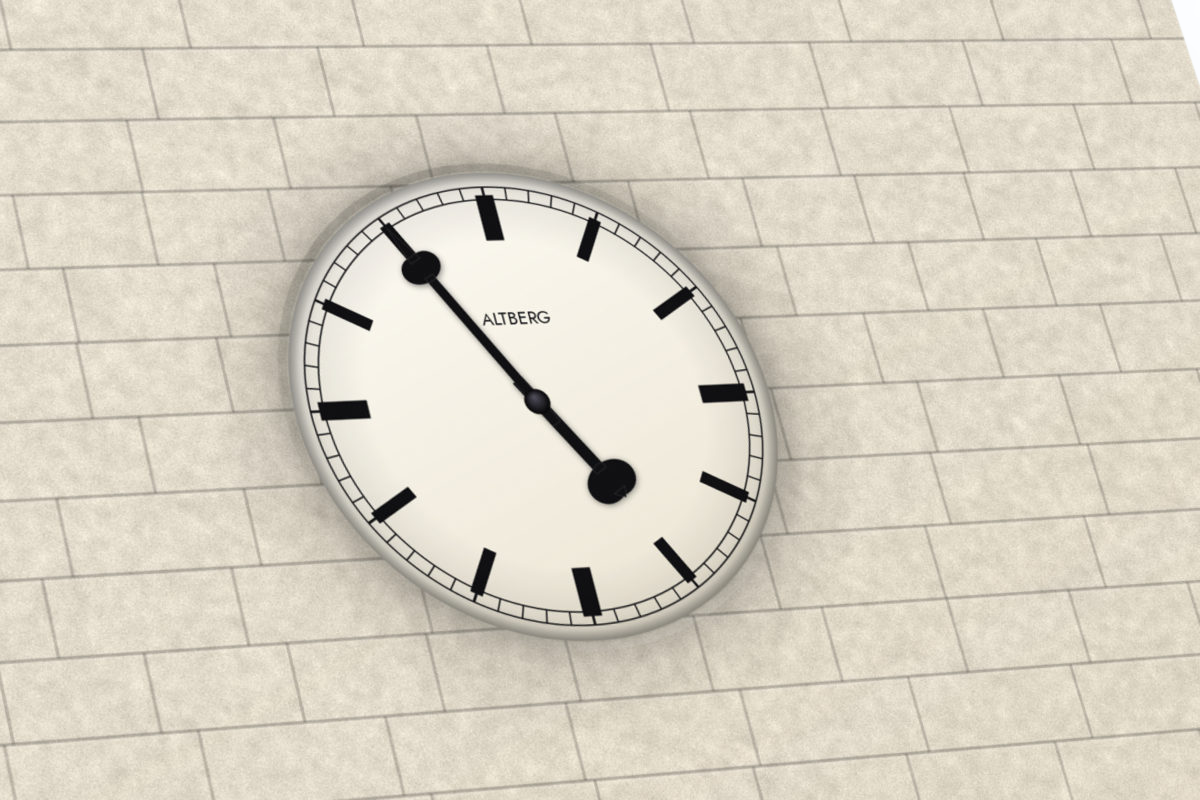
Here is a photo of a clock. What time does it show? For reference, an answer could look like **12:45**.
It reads **4:55**
